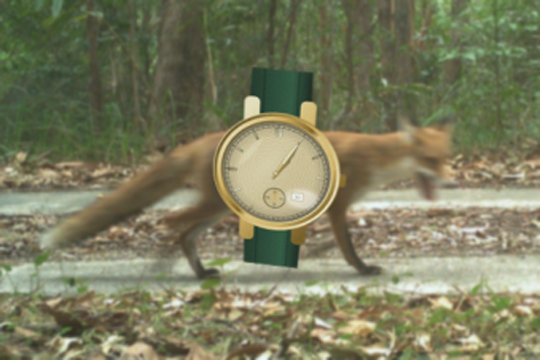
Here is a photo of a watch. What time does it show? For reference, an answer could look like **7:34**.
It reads **1:05**
